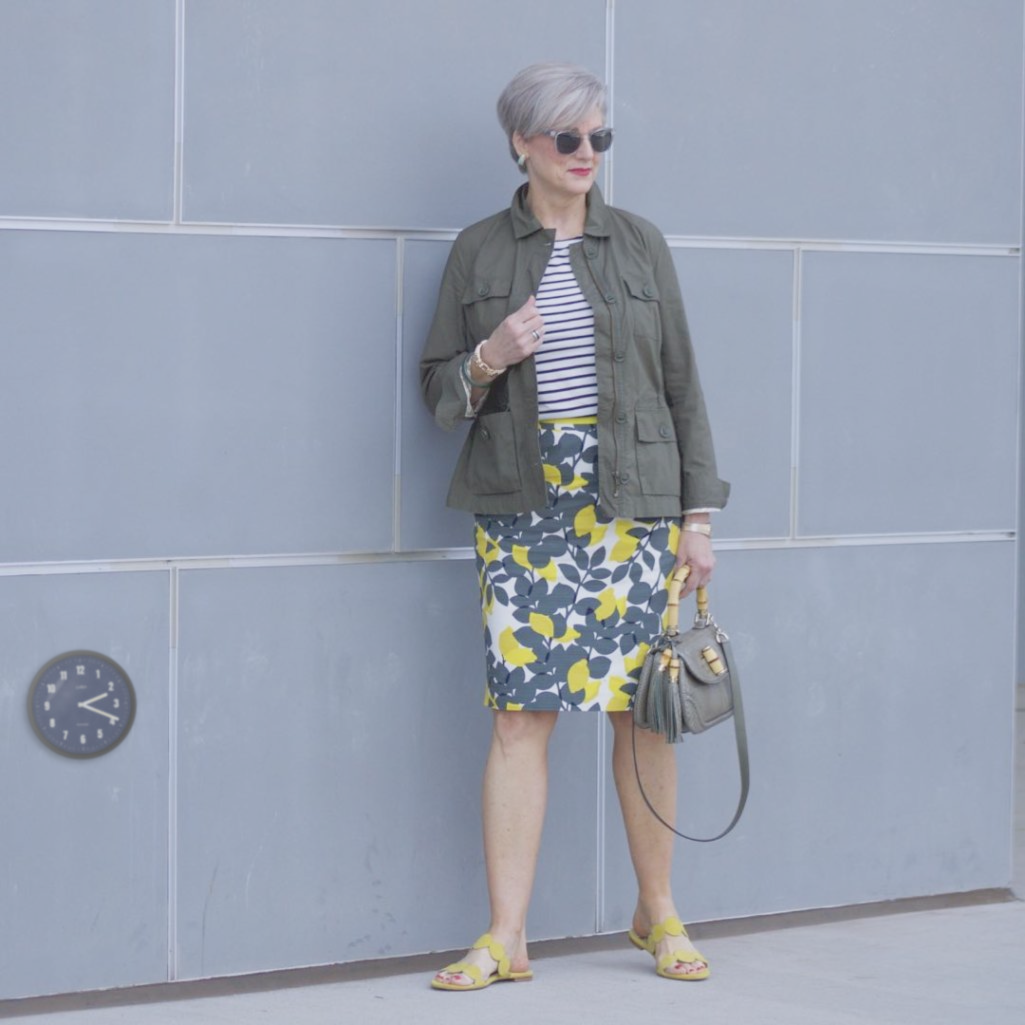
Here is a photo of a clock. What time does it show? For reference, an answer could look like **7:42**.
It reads **2:19**
